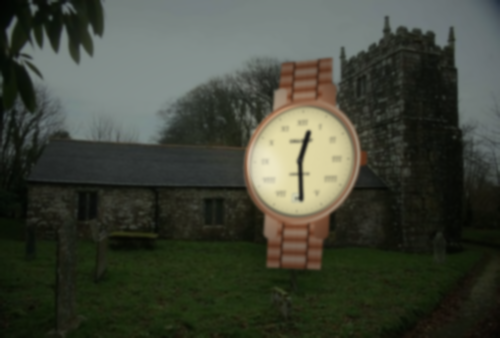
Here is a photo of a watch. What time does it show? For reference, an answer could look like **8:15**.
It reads **12:29**
